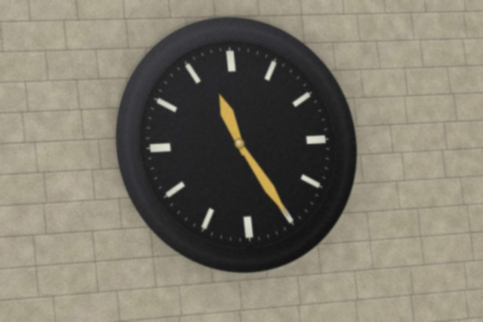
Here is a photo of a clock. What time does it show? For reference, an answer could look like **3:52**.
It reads **11:25**
